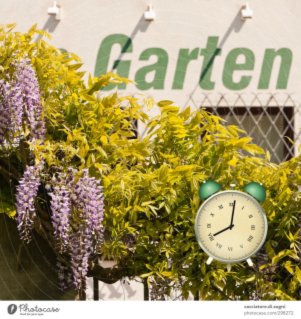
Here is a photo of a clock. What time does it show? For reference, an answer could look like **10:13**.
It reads **8:01**
